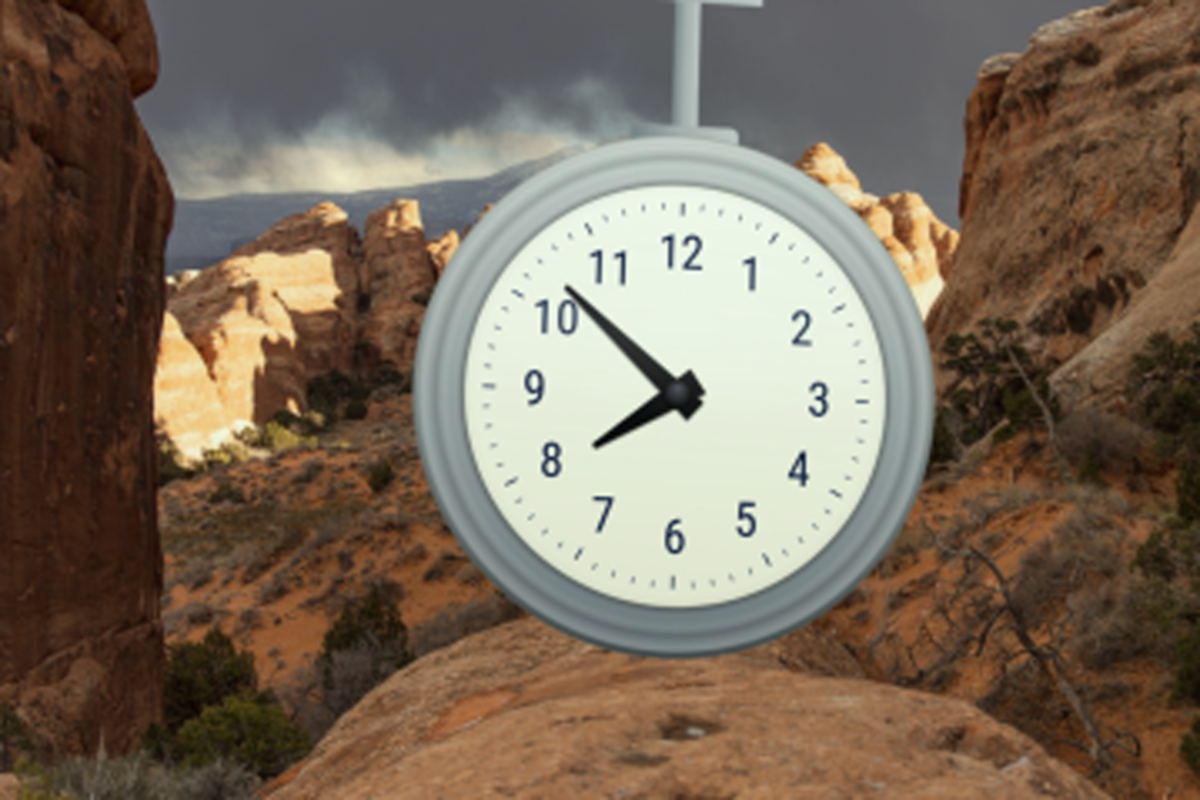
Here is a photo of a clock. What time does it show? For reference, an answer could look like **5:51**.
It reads **7:52**
